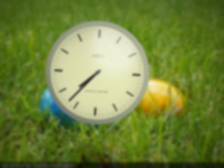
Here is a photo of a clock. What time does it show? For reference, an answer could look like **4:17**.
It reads **7:37**
